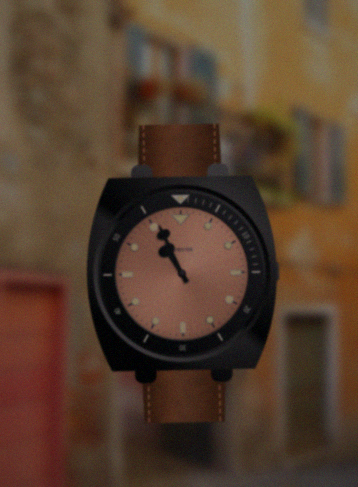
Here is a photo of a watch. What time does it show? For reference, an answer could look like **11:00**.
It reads **10:56**
